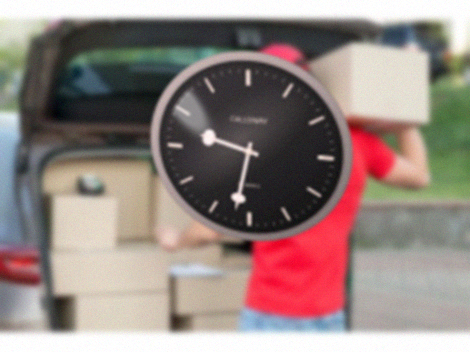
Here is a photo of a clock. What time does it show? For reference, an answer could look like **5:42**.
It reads **9:32**
